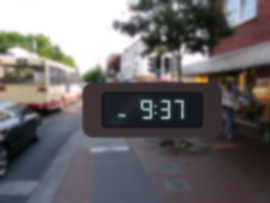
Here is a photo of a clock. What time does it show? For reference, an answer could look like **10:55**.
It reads **9:37**
